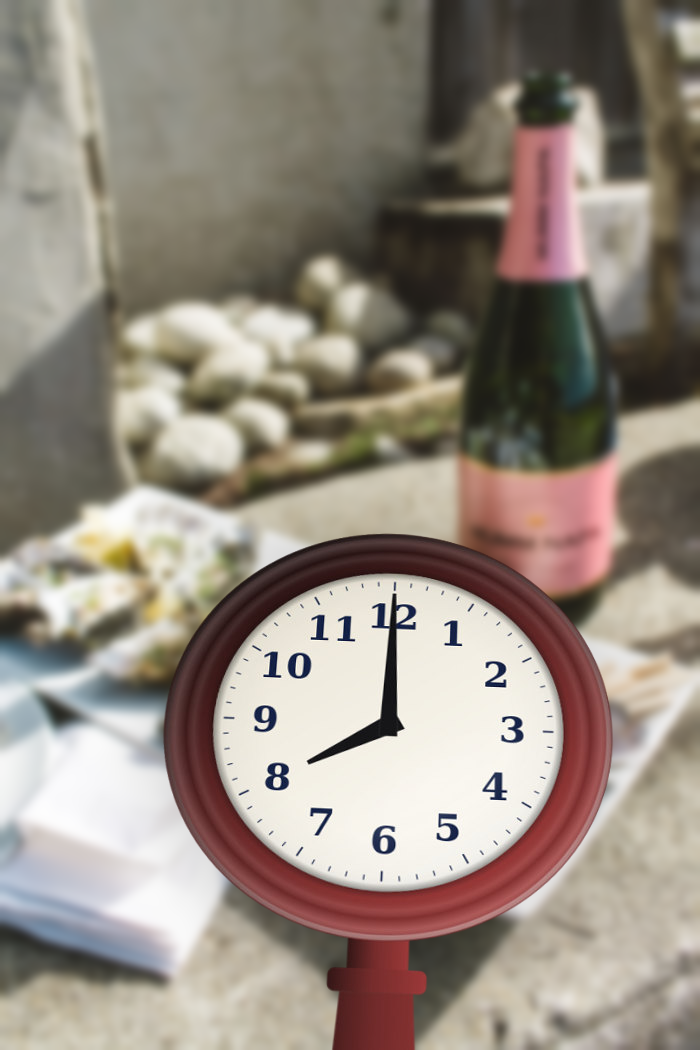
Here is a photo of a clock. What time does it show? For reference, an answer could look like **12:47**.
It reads **8:00**
